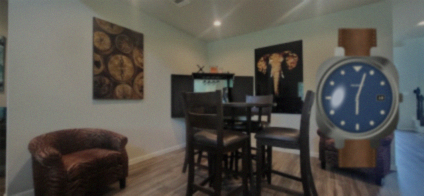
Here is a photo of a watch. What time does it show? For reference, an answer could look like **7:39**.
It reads **6:03**
